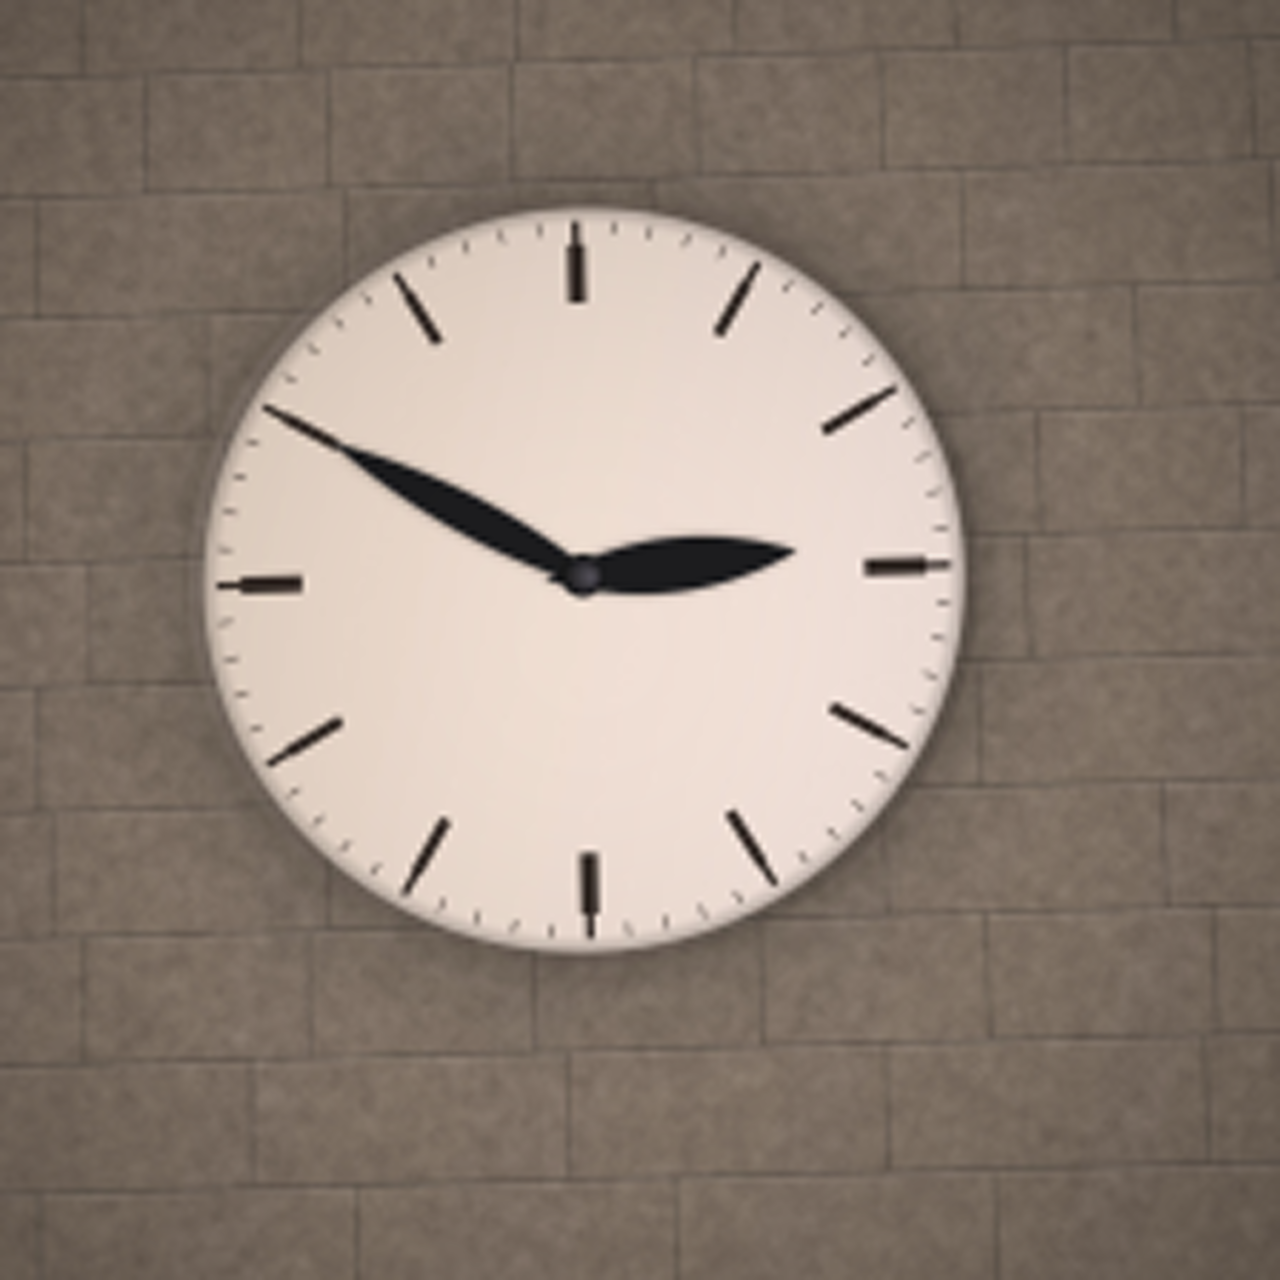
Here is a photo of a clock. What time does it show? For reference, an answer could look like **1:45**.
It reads **2:50**
